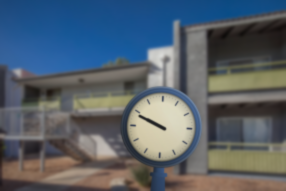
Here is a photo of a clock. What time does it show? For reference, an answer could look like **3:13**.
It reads **9:49**
